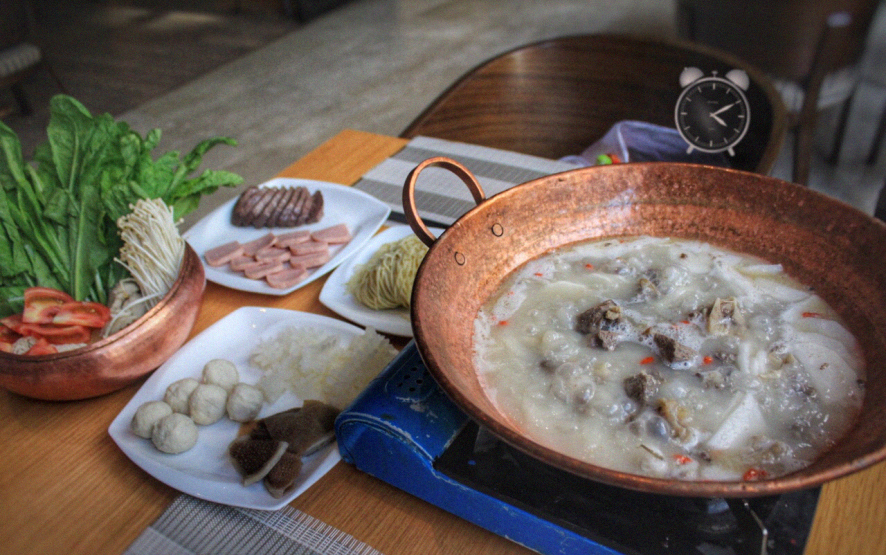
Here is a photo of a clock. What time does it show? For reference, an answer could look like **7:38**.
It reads **4:10**
